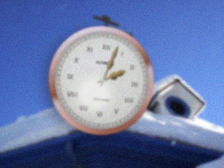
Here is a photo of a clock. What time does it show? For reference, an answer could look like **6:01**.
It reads **2:03**
